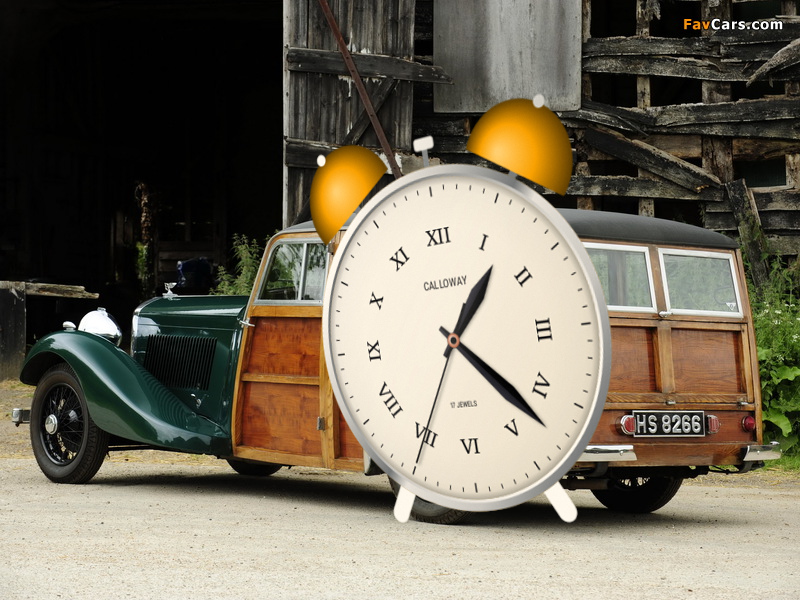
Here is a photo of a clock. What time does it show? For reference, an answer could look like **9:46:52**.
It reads **1:22:35**
